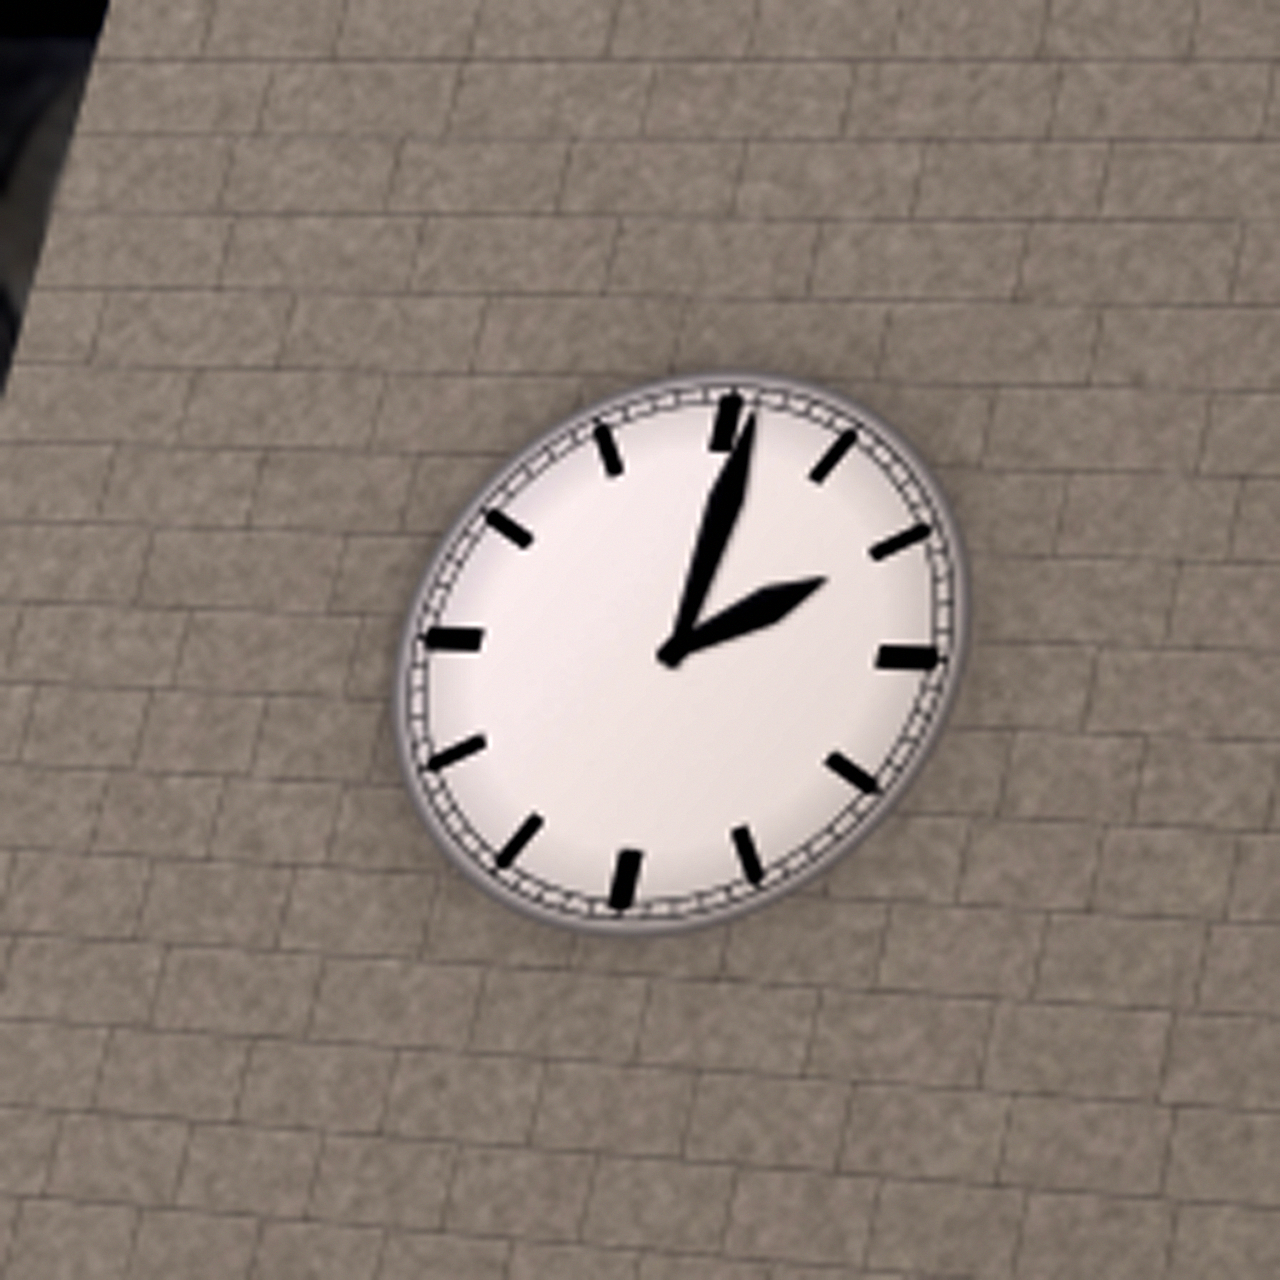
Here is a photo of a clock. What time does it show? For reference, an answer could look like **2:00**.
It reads **2:01**
